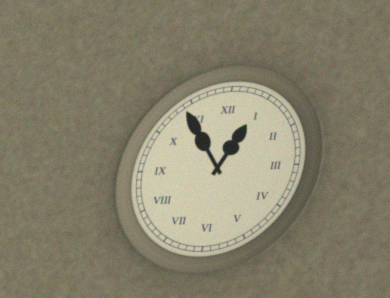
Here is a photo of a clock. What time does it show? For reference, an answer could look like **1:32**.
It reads **12:54**
